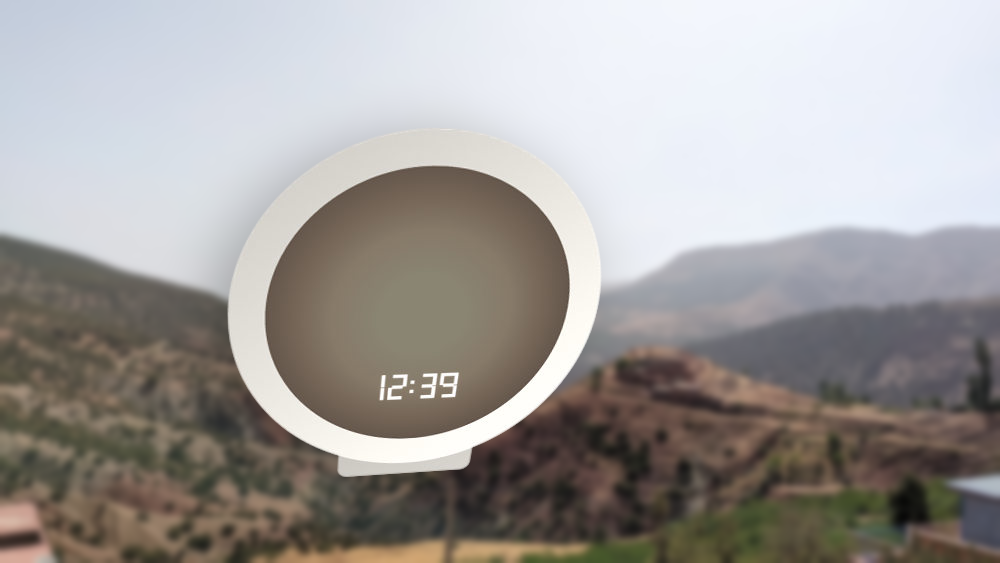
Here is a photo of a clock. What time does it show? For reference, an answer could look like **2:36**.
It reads **12:39**
